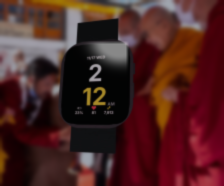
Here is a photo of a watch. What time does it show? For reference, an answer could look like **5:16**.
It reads **2:12**
